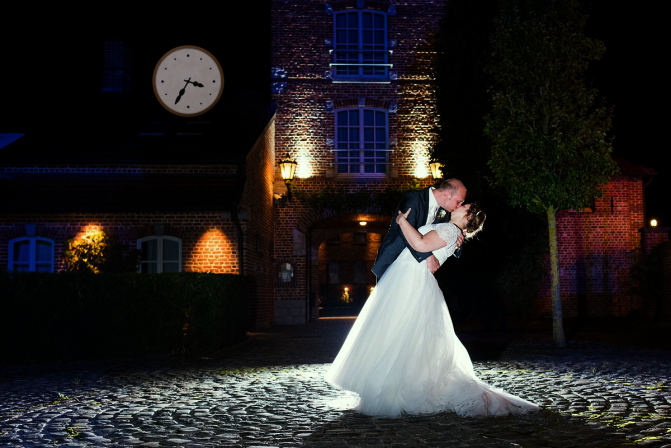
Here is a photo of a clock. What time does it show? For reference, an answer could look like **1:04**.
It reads **3:35**
